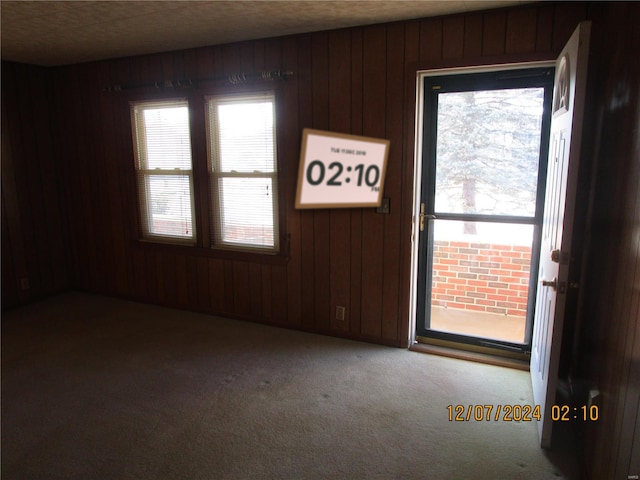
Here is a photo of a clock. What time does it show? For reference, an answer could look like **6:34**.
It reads **2:10**
